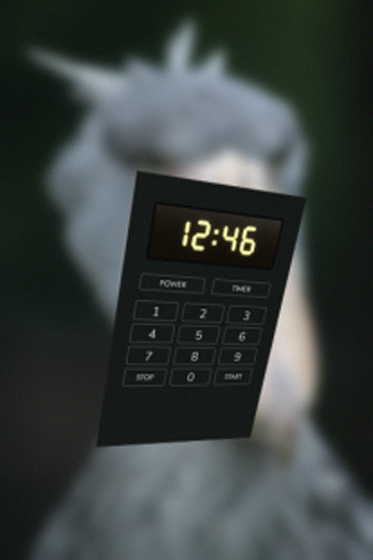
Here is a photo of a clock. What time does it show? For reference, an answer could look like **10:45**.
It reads **12:46**
